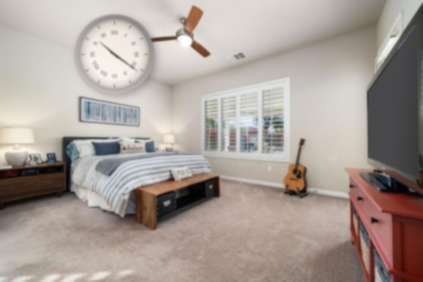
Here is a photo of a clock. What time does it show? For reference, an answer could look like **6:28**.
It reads **10:21**
